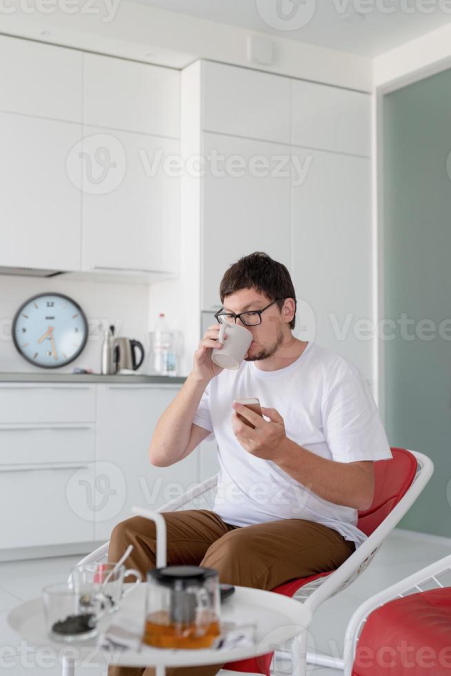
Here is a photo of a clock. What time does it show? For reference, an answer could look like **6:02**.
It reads **7:28**
